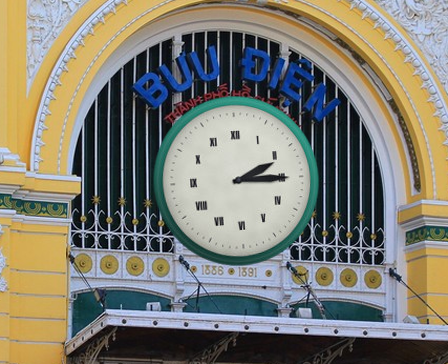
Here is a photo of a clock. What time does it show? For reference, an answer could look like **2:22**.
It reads **2:15**
